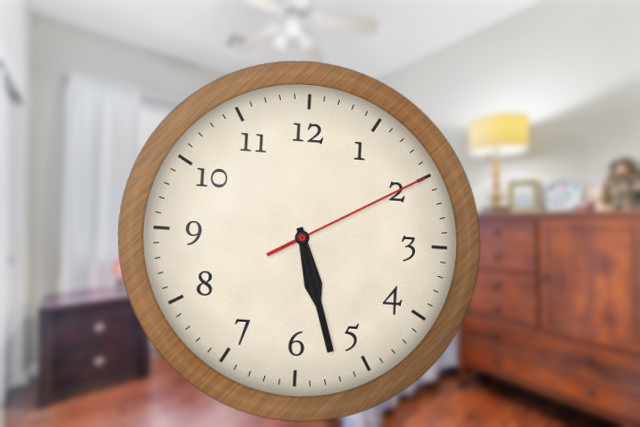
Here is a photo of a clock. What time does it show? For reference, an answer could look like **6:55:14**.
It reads **5:27:10**
